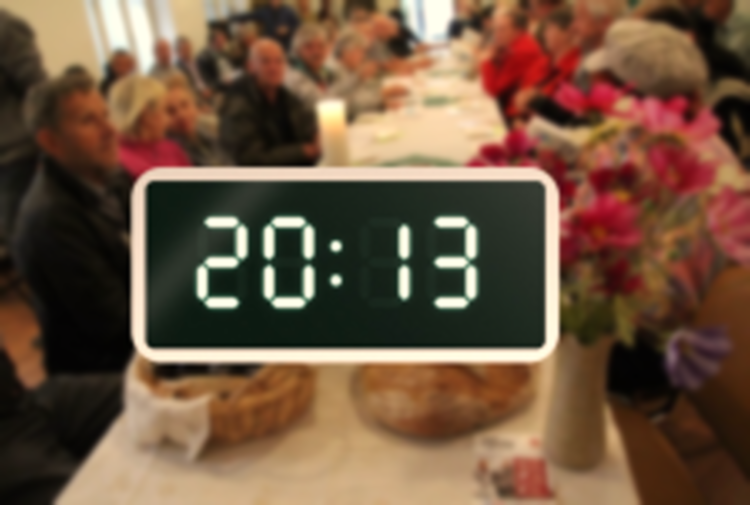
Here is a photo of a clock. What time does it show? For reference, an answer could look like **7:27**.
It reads **20:13**
